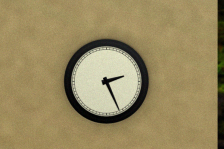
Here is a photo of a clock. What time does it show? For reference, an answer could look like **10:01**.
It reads **2:26**
